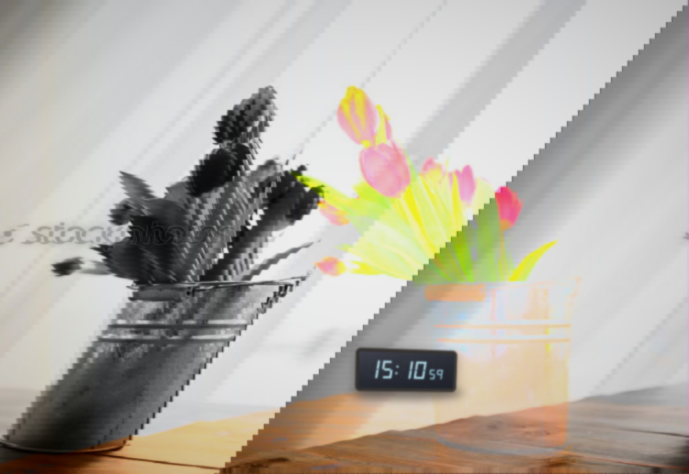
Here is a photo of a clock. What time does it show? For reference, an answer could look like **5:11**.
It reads **15:10**
